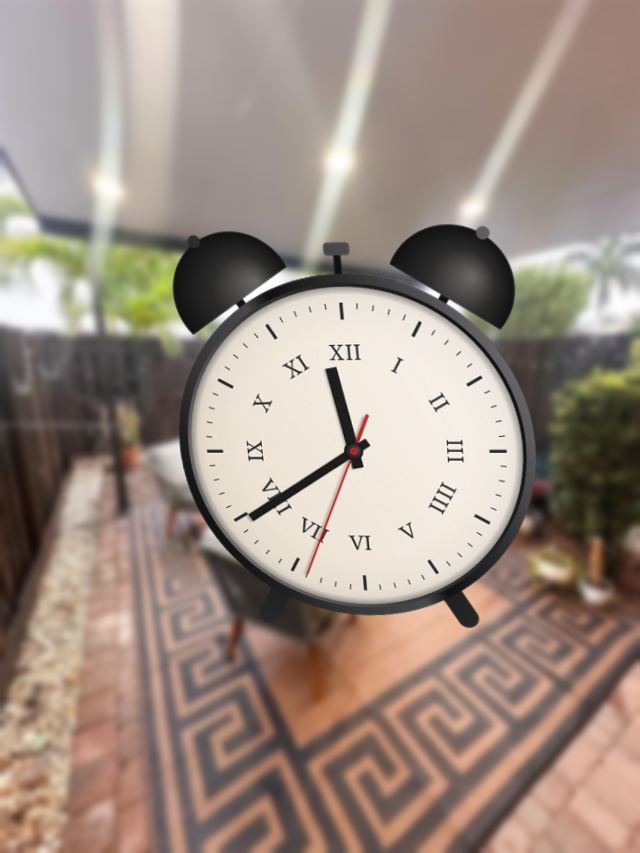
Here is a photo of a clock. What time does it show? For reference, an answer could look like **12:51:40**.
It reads **11:39:34**
